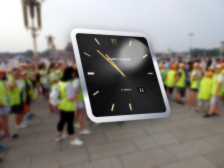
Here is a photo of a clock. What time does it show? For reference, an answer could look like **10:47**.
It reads **10:53**
